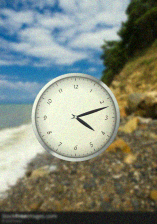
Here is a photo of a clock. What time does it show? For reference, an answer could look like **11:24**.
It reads **4:12**
